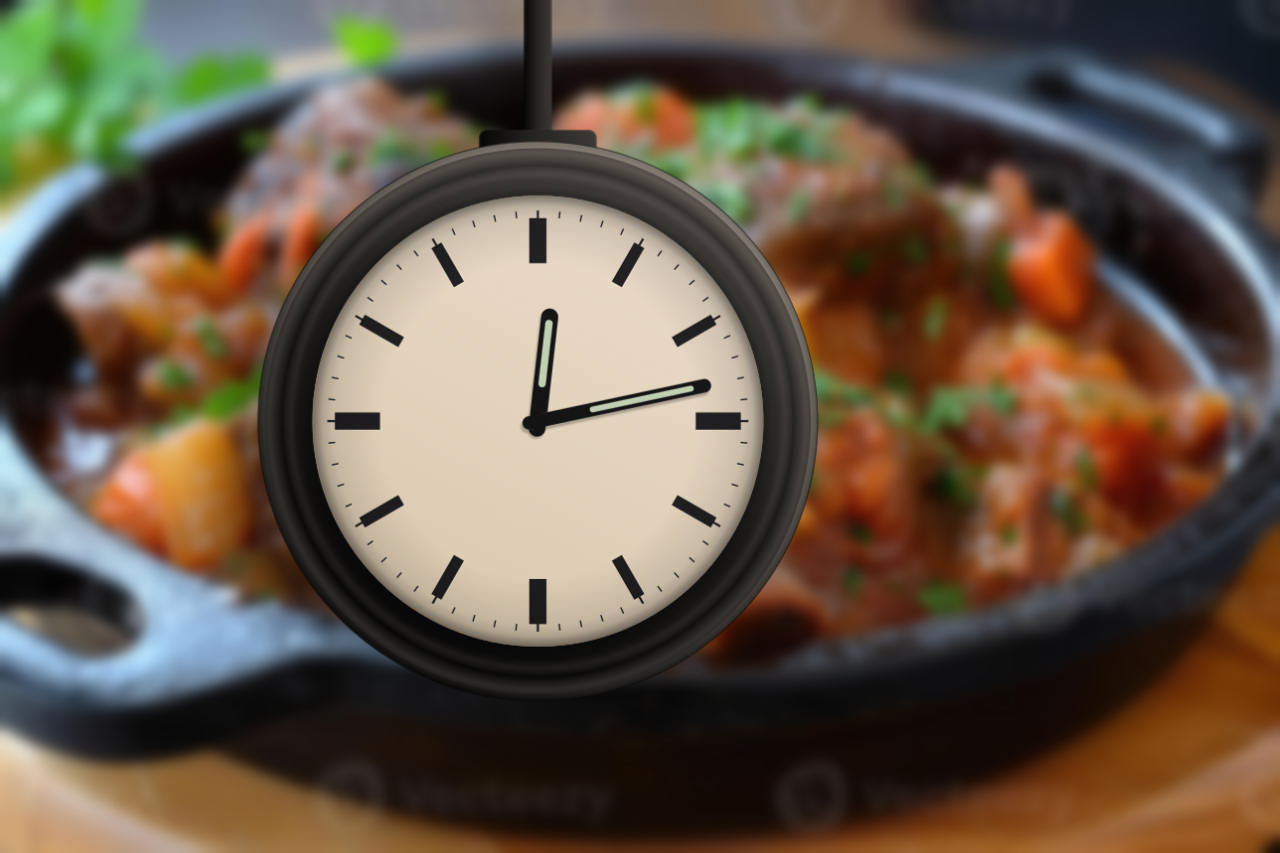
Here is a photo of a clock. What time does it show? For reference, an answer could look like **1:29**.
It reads **12:13**
